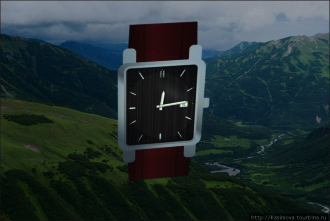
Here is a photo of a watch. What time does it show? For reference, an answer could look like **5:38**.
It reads **12:14**
